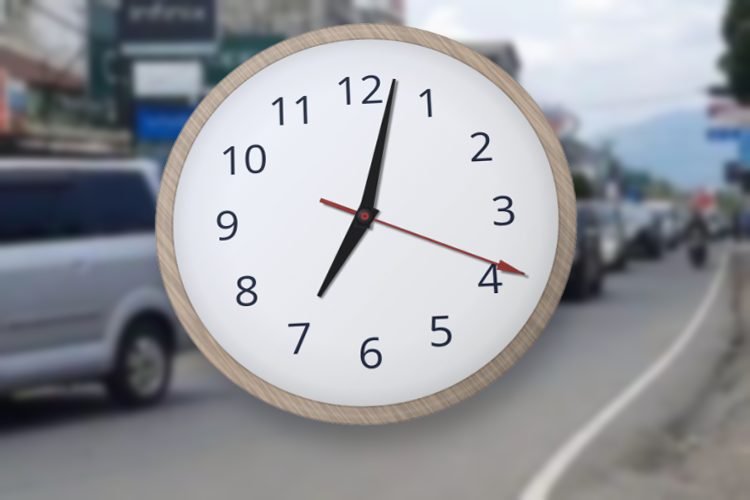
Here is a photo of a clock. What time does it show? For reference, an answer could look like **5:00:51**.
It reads **7:02:19**
